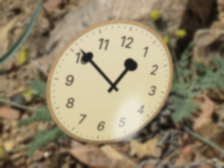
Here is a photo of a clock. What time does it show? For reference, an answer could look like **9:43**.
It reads **12:51**
